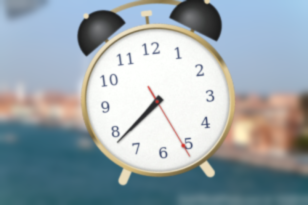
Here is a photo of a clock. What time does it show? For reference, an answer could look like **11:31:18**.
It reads **7:38:26**
